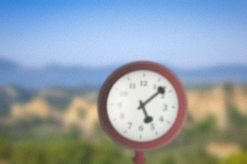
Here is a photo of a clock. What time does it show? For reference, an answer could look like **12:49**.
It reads **5:08**
